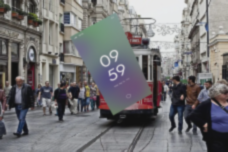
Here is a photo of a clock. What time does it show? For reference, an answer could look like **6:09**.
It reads **9:59**
